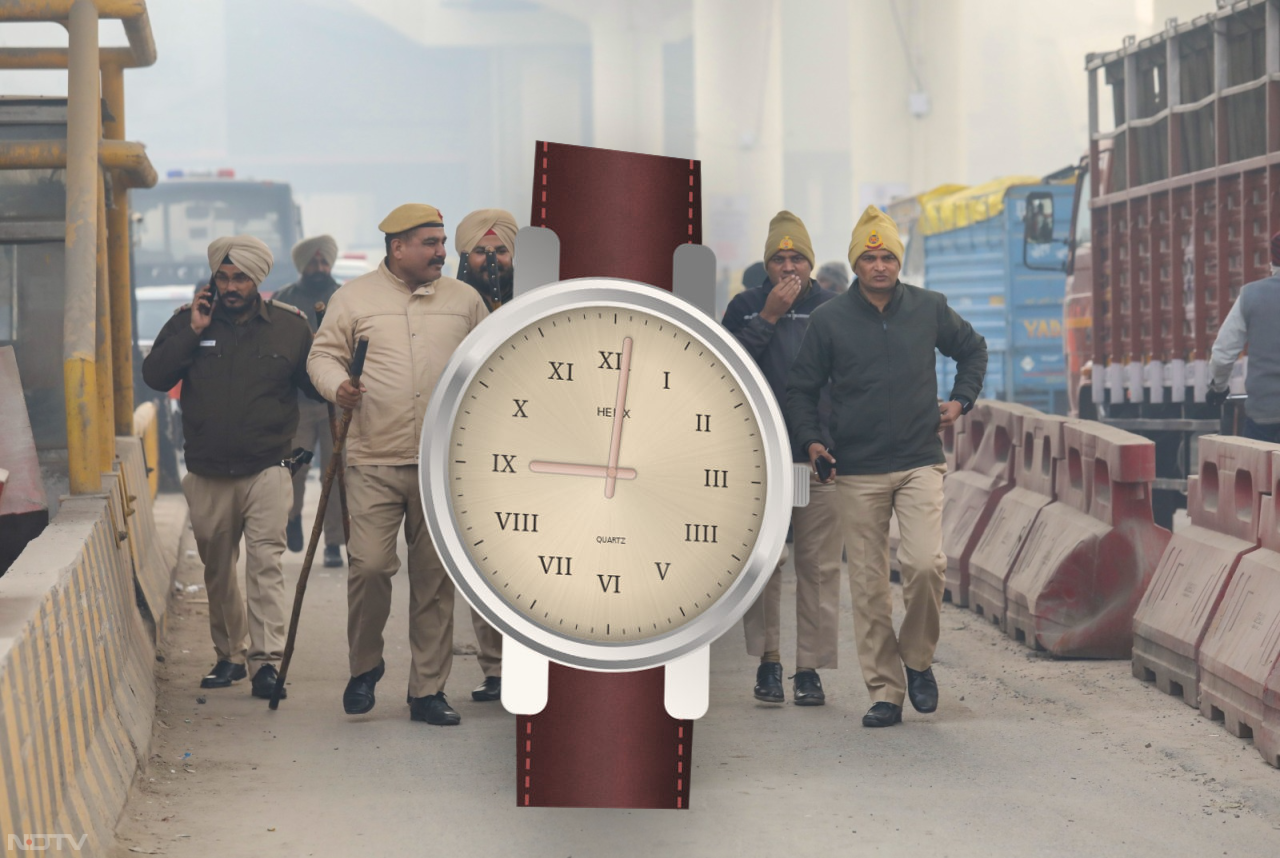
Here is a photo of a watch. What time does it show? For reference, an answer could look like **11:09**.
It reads **9:01**
